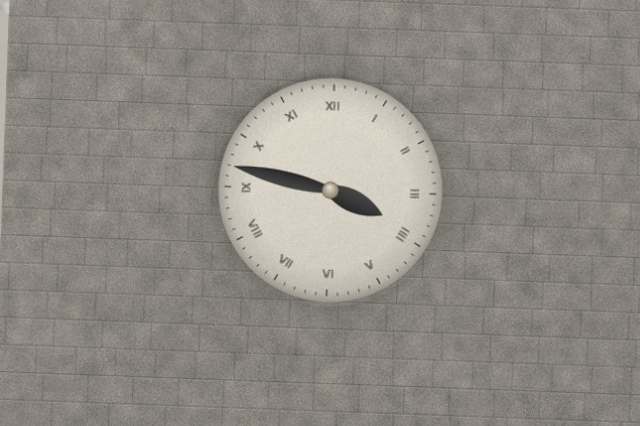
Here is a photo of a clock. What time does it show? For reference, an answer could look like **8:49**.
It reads **3:47**
